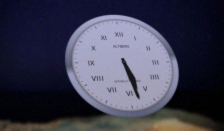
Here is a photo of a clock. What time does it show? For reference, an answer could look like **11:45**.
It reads **5:28**
